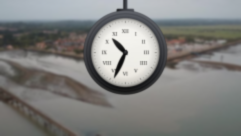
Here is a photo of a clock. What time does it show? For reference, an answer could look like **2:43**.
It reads **10:34**
